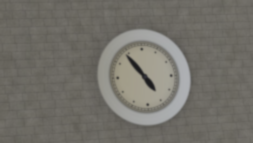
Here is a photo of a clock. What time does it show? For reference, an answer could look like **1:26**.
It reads **4:54**
